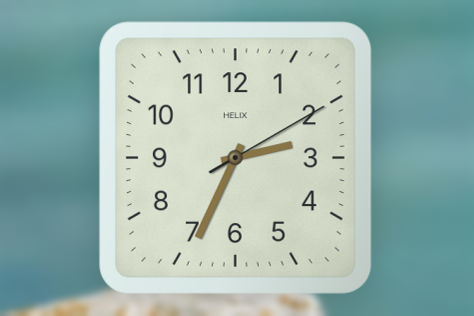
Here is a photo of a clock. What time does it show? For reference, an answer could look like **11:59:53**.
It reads **2:34:10**
